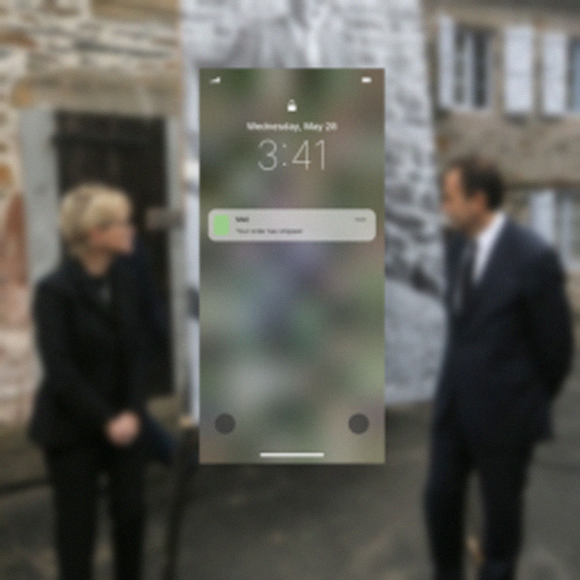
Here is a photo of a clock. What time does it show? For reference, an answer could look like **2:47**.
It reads **3:41**
